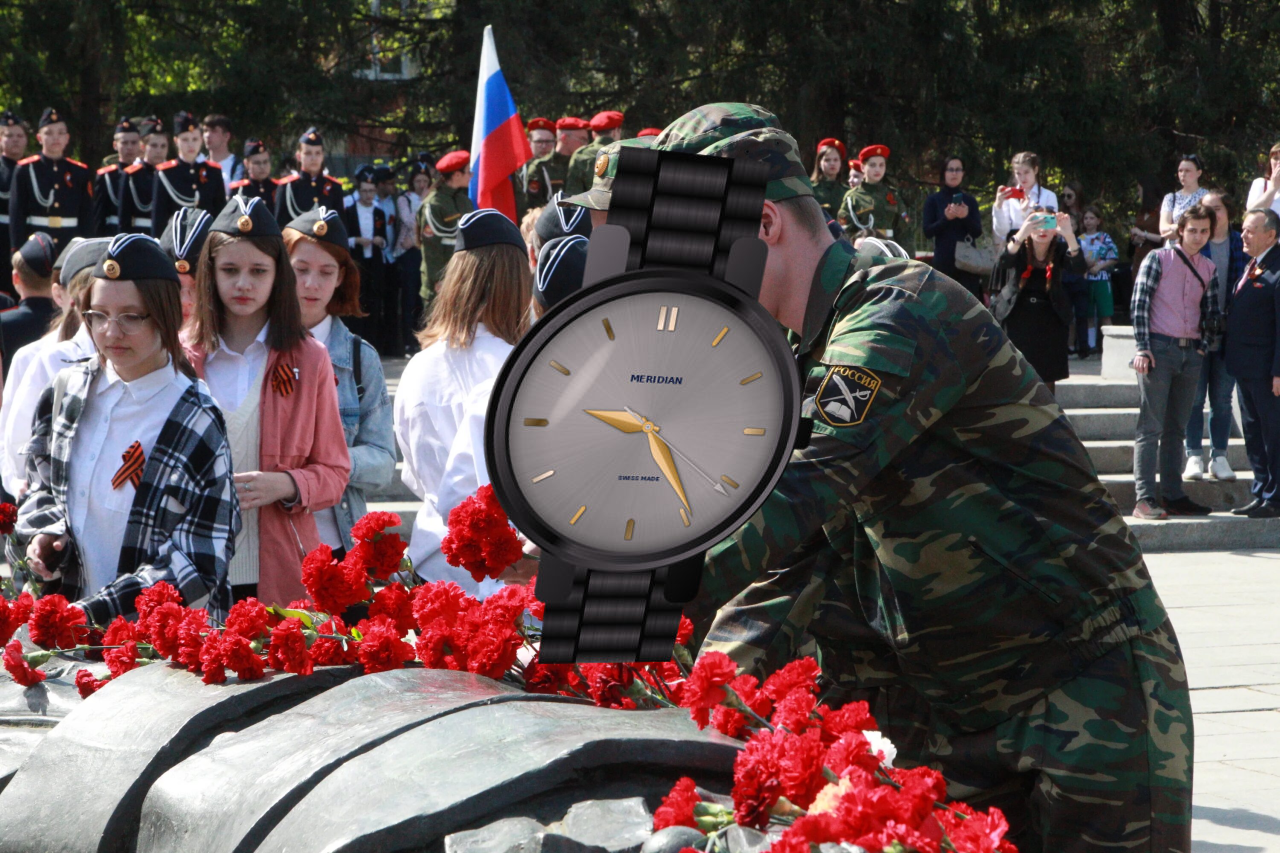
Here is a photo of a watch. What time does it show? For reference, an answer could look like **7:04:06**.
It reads **9:24:21**
